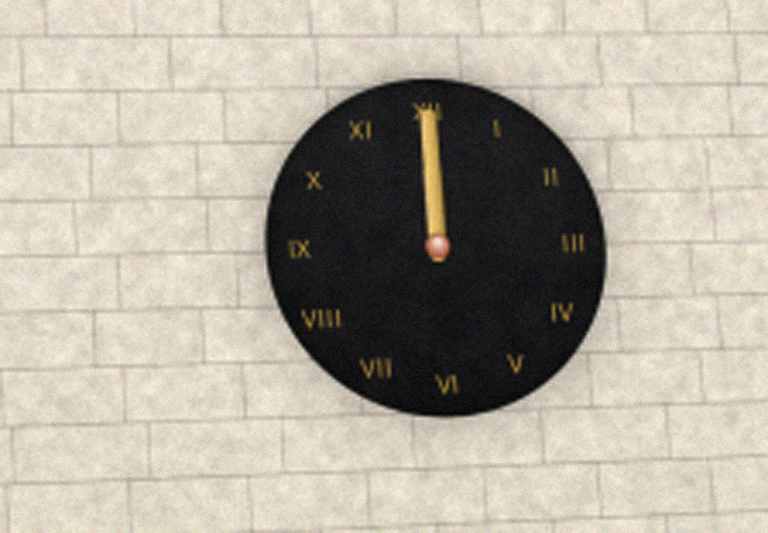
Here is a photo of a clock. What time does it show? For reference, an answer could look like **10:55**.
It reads **12:00**
